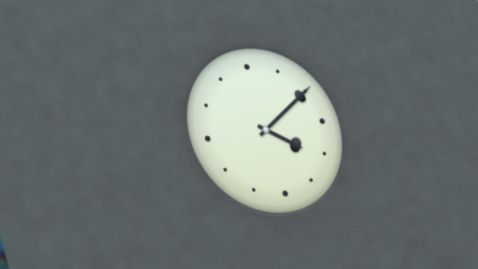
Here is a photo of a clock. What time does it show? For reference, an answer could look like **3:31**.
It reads **4:10**
